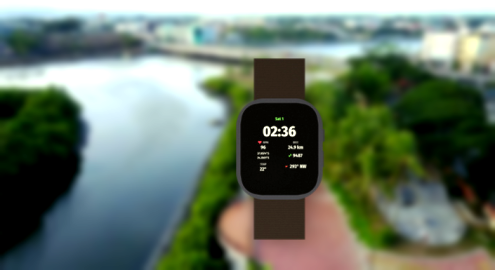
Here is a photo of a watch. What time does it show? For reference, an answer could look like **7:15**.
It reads **2:36**
